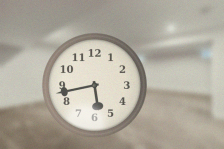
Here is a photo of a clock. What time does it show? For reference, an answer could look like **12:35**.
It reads **5:43**
